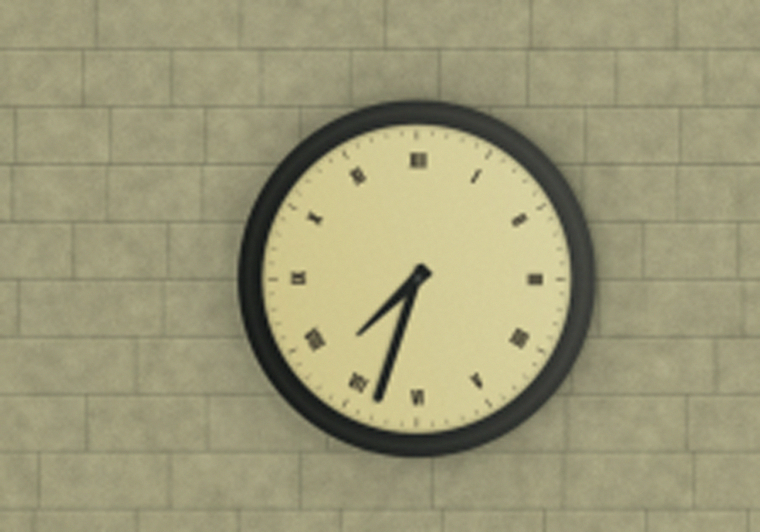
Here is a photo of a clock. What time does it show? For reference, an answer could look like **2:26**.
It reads **7:33**
